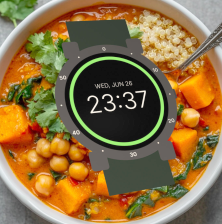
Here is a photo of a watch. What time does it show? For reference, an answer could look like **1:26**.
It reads **23:37**
